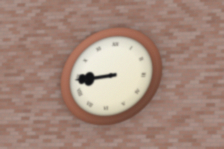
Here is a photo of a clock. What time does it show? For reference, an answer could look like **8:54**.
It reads **8:44**
